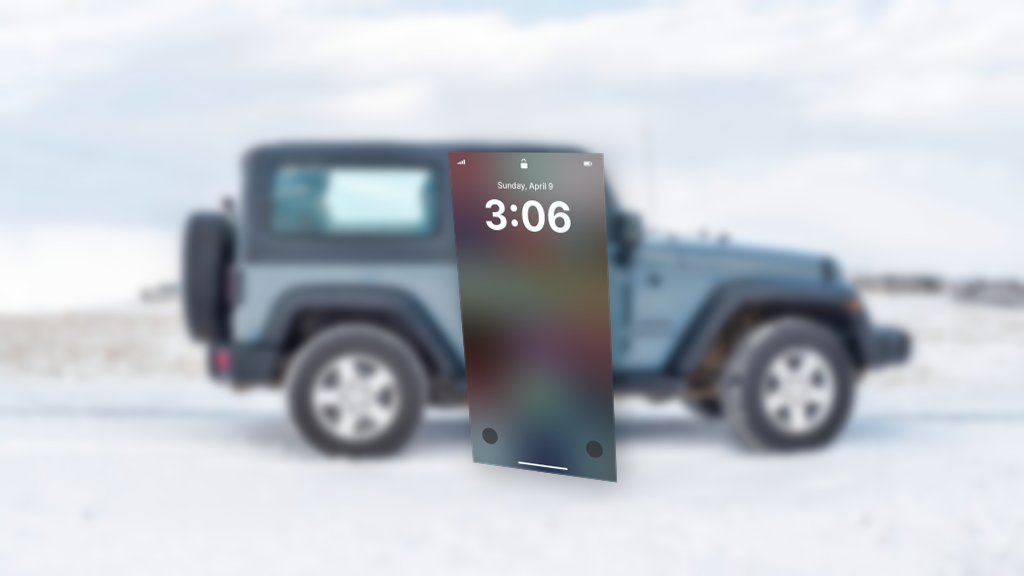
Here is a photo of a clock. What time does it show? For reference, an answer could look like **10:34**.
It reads **3:06**
